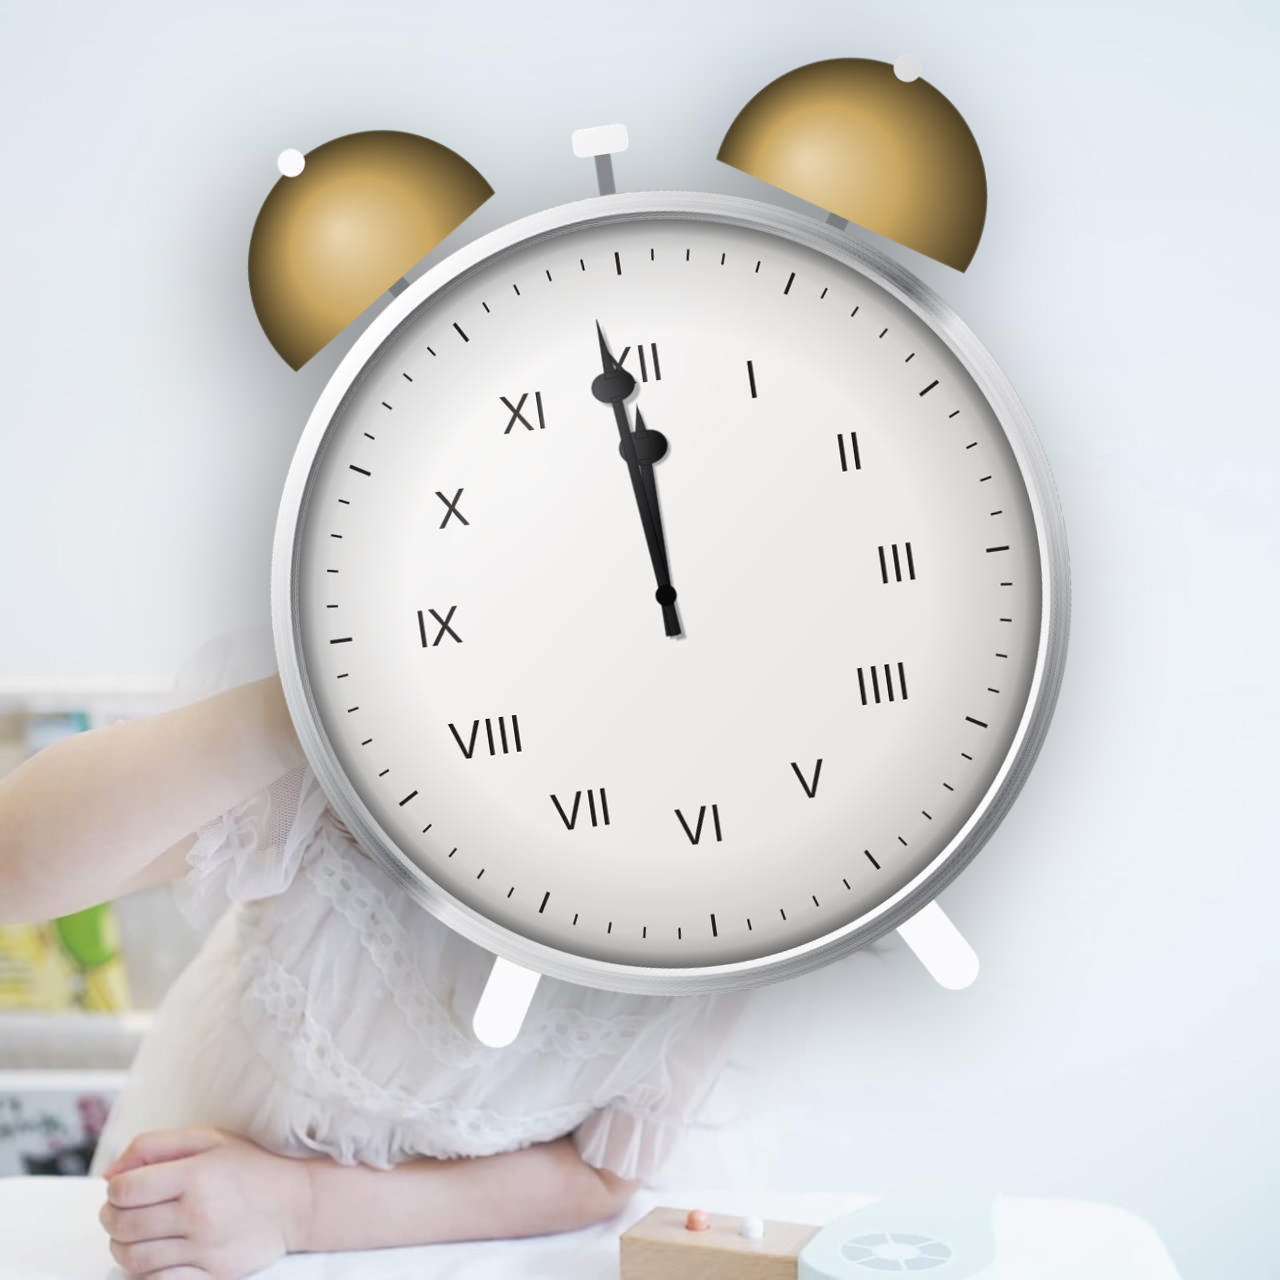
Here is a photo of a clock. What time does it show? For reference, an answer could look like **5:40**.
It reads **11:59**
